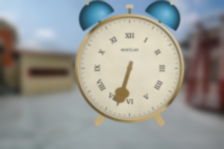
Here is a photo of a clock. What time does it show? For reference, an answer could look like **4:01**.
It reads **6:33**
